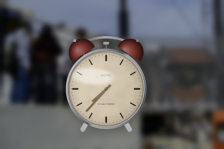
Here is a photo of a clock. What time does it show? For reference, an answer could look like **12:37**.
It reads **7:37**
